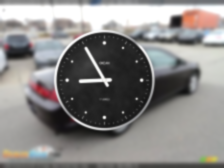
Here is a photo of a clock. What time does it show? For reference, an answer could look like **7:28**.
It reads **8:55**
